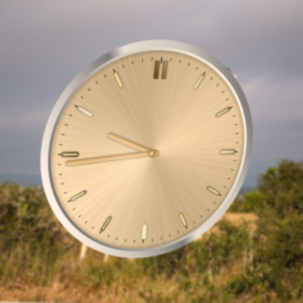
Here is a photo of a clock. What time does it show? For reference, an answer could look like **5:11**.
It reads **9:44**
